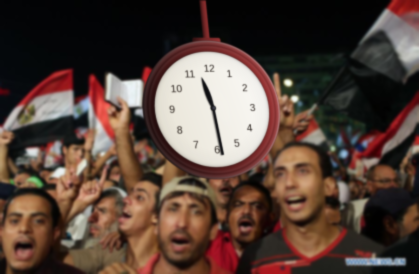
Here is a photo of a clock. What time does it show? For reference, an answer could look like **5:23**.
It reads **11:29**
